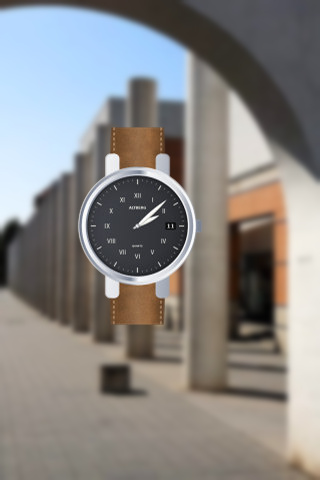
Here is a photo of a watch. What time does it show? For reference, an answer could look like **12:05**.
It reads **2:08**
